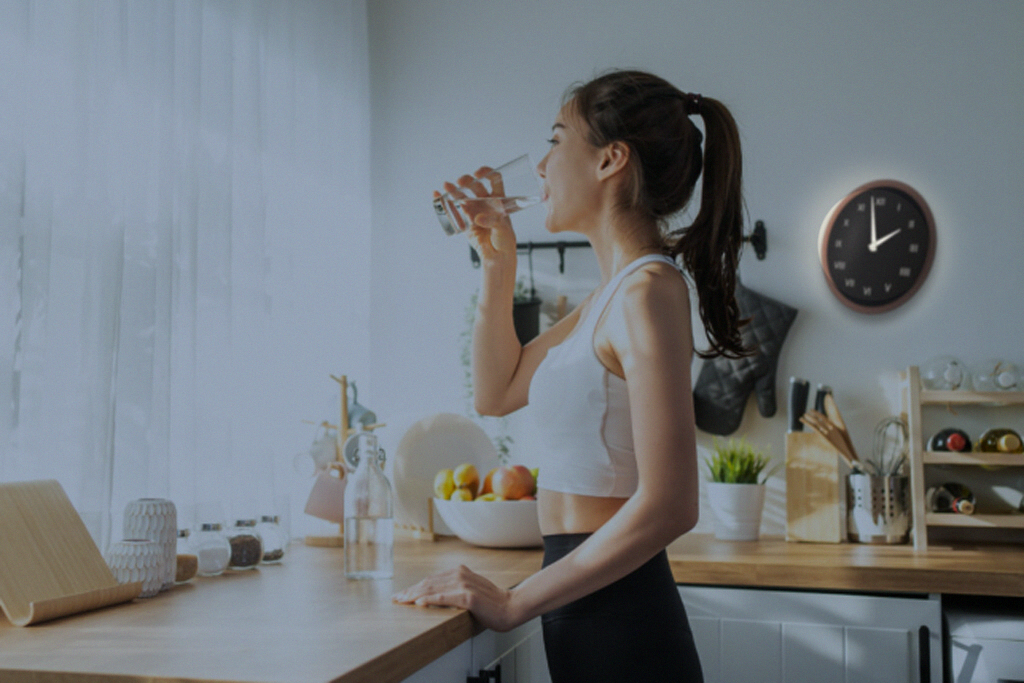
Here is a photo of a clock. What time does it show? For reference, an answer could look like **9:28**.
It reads **1:58**
